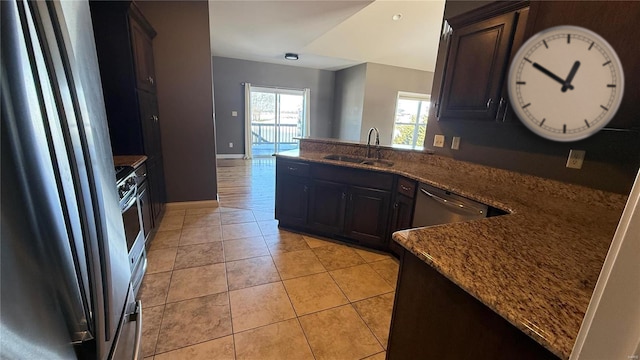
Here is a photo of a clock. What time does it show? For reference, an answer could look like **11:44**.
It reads **12:50**
